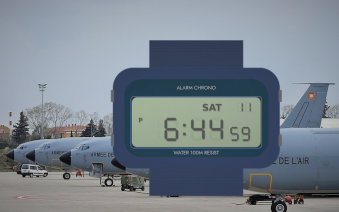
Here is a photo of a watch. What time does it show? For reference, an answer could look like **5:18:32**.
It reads **6:44:59**
